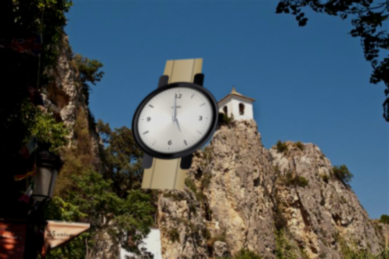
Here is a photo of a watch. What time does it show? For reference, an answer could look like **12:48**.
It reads **4:59**
